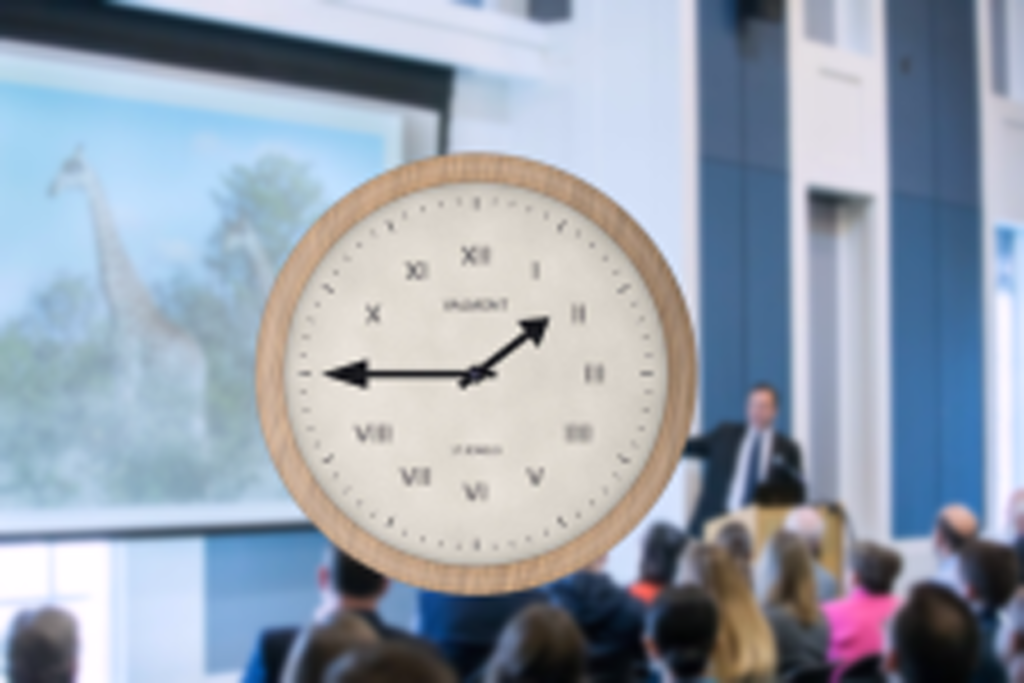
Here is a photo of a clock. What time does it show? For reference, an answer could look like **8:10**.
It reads **1:45**
